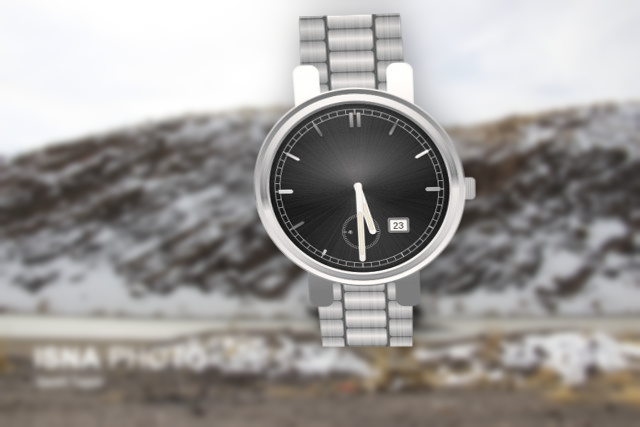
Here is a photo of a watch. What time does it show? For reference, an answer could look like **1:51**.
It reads **5:30**
